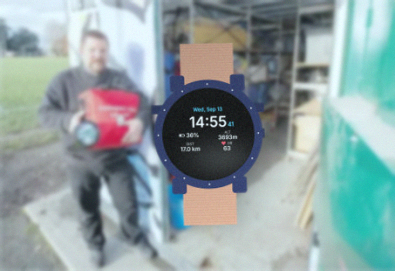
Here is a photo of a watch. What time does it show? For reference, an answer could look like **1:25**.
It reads **14:55**
